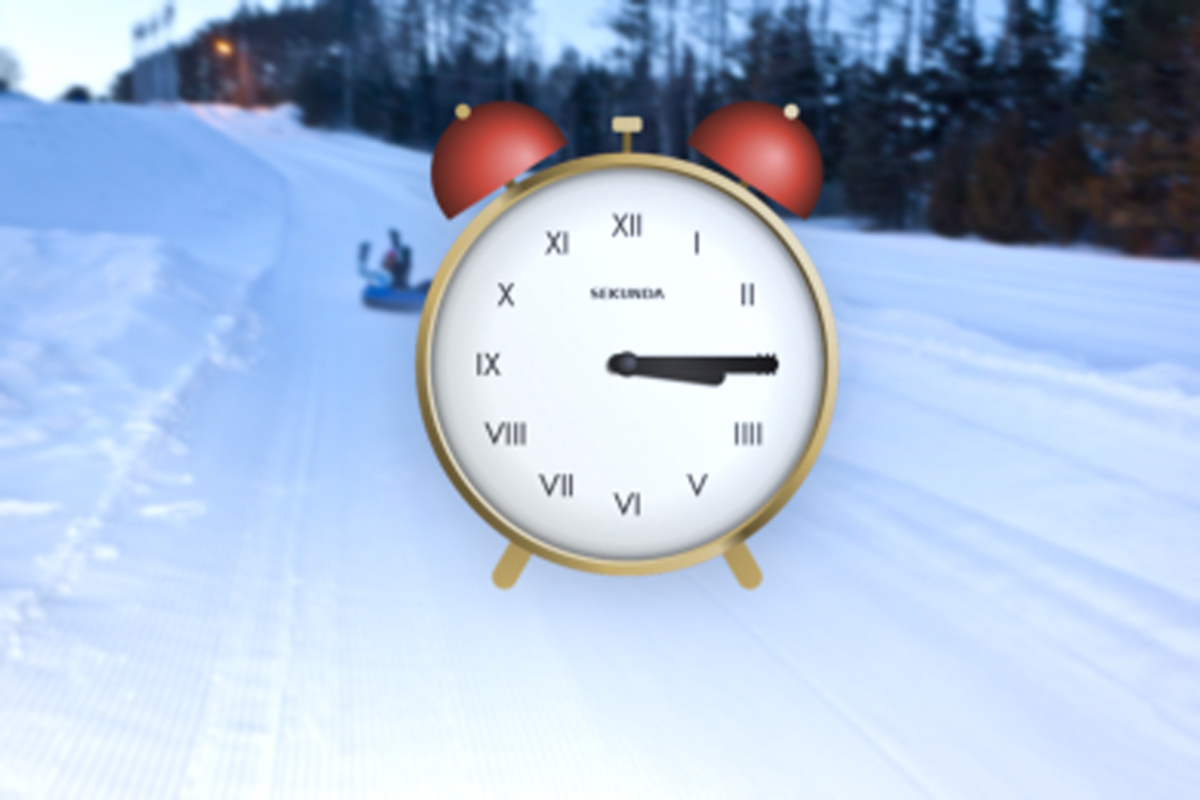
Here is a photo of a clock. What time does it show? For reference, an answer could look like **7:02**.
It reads **3:15**
